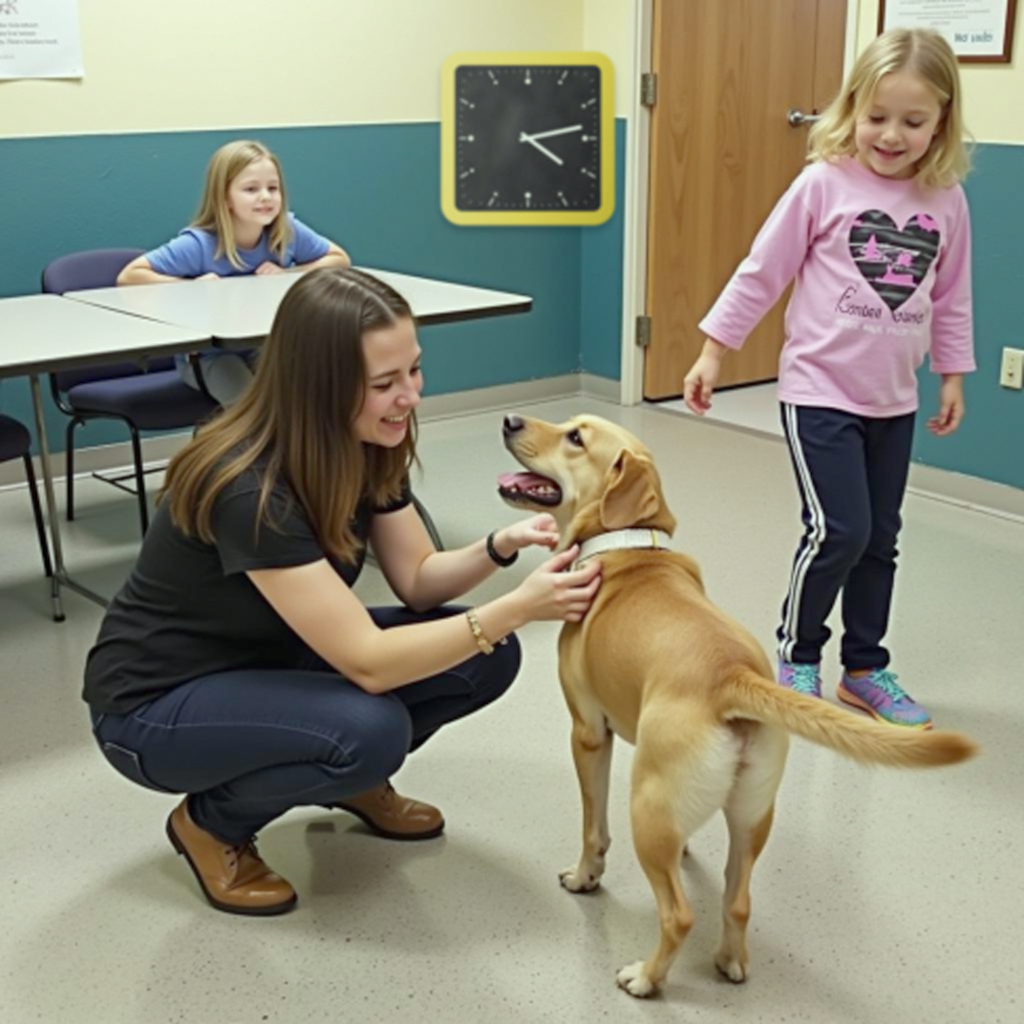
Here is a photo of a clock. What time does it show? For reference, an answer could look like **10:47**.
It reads **4:13**
